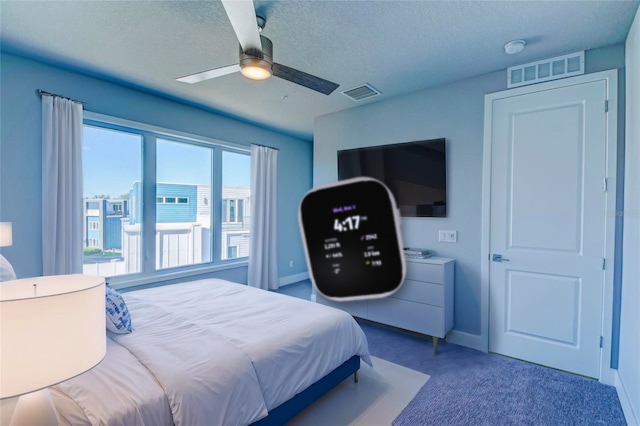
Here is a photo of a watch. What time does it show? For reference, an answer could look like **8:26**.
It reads **4:17**
